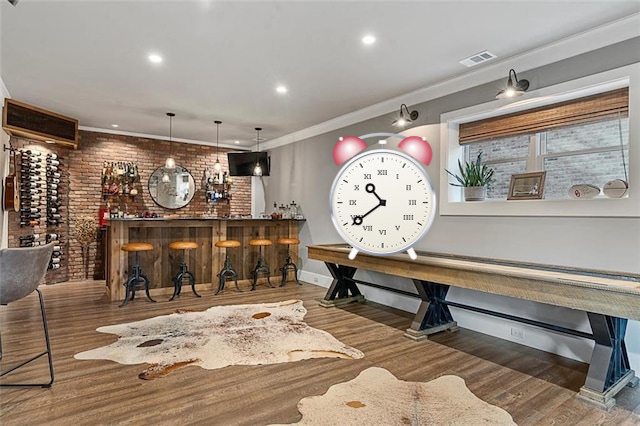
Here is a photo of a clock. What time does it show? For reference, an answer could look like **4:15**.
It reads **10:39**
